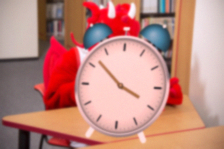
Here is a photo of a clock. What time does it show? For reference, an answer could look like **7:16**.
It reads **3:52**
